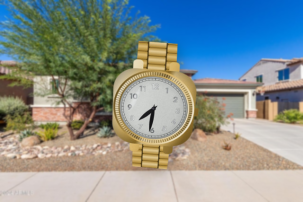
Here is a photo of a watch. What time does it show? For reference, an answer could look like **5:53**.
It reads **7:31**
